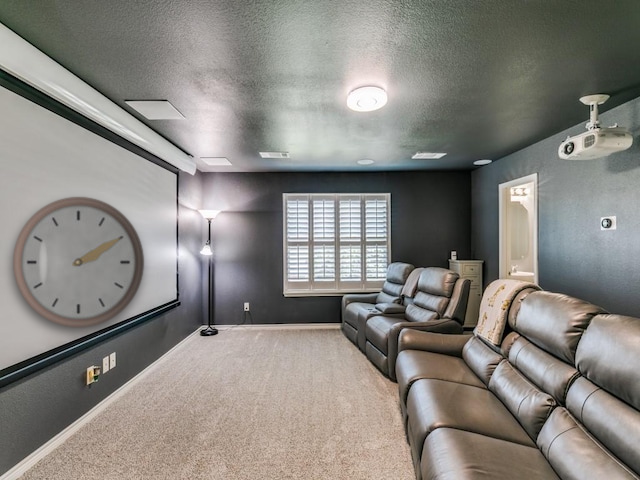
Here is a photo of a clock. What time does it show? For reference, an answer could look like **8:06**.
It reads **2:10**
